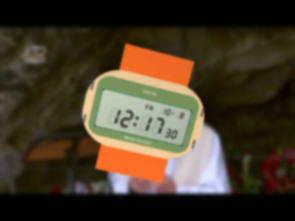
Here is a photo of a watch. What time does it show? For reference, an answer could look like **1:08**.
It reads **12:17**
